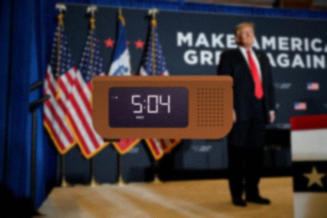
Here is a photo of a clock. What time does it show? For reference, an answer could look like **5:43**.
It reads **5:04**
